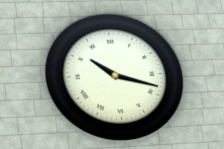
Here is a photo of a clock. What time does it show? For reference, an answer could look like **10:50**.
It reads **10:18**
